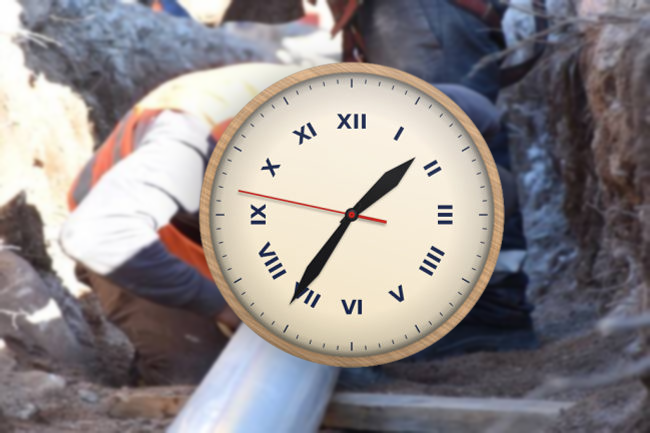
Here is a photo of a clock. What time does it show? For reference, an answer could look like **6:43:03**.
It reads **1:35:47**
